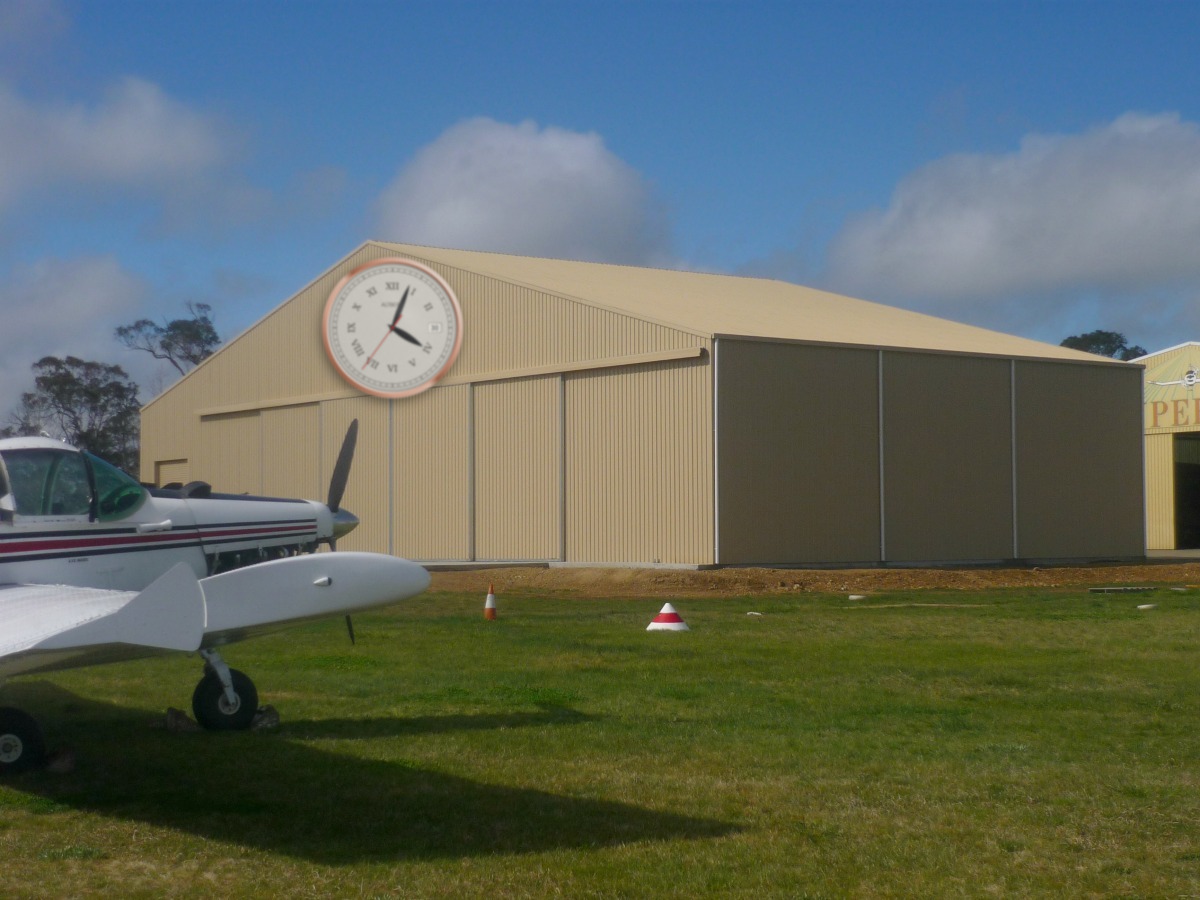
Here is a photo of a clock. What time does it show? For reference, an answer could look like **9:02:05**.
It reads **4:03:36**
